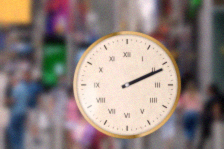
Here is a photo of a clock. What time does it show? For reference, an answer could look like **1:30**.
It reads **2:11**
